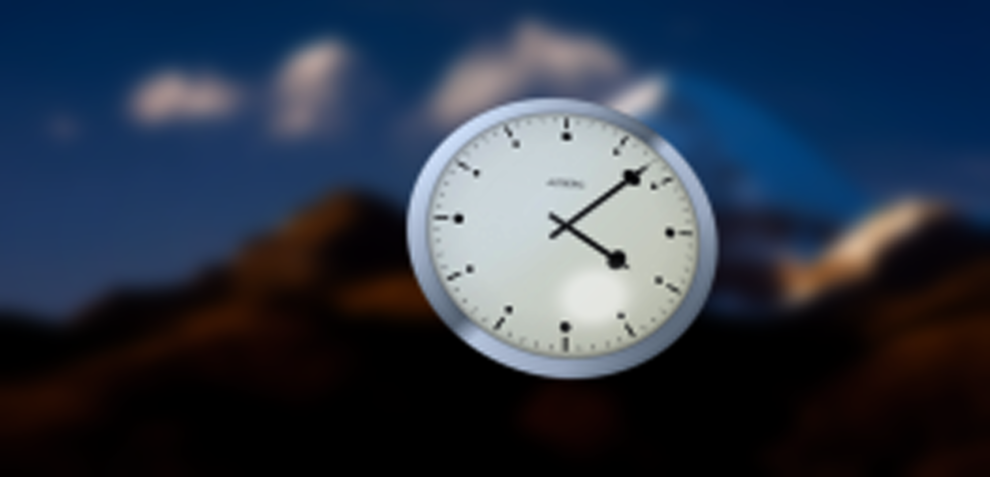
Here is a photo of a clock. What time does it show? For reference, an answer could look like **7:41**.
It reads **4:08**
